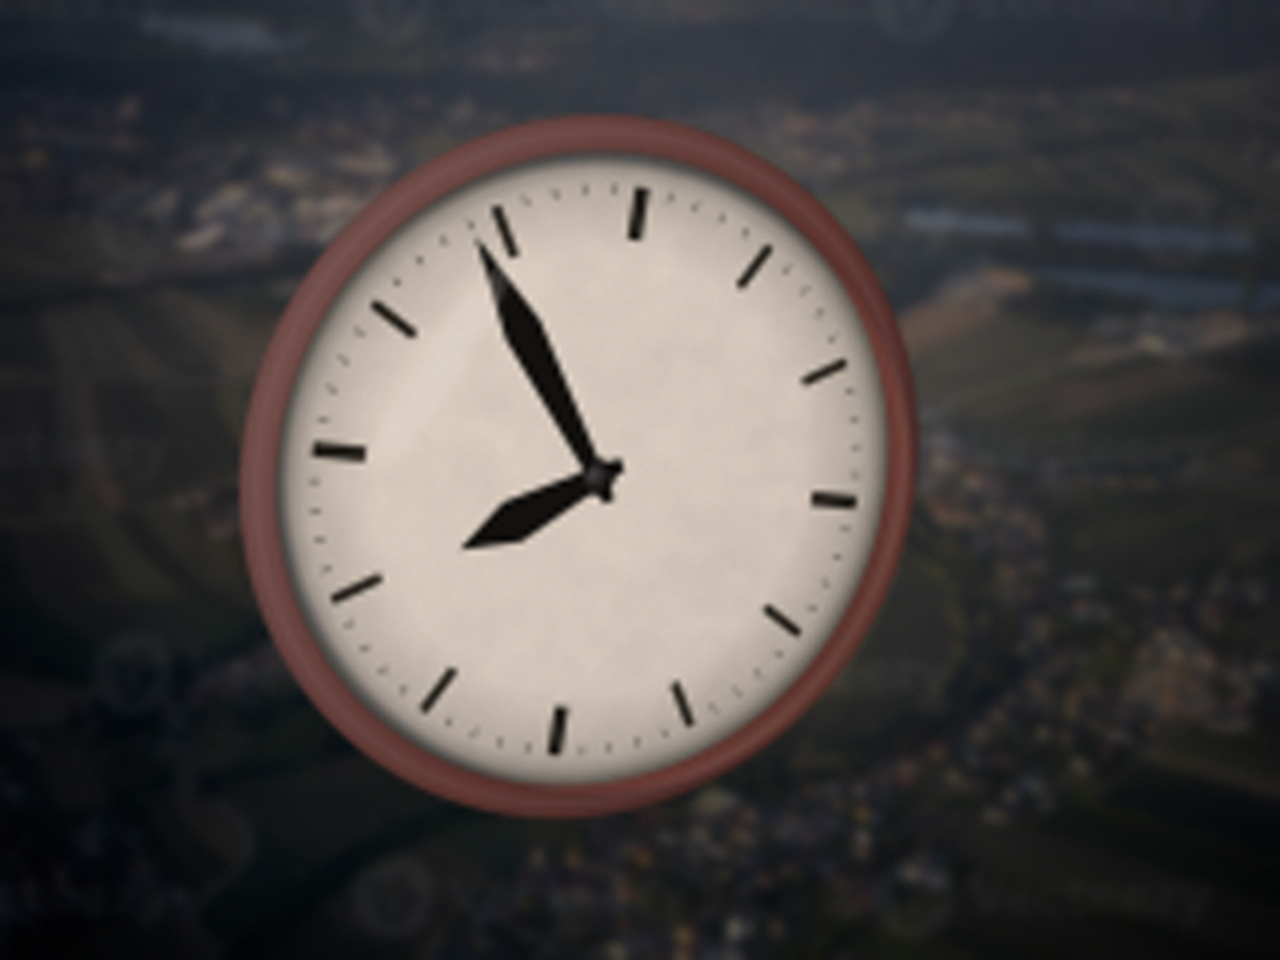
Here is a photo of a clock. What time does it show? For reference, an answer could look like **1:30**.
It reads **7:54**
